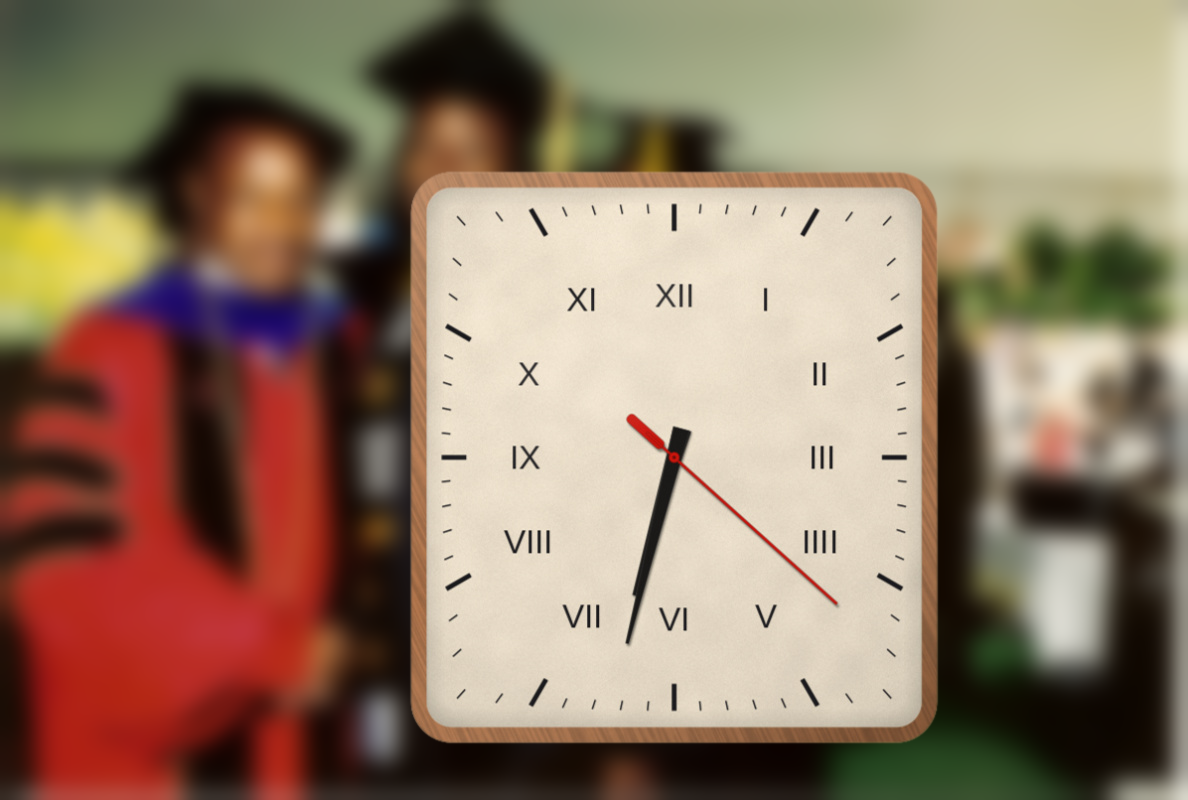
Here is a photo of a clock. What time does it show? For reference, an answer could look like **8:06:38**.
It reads **6:32:22**
